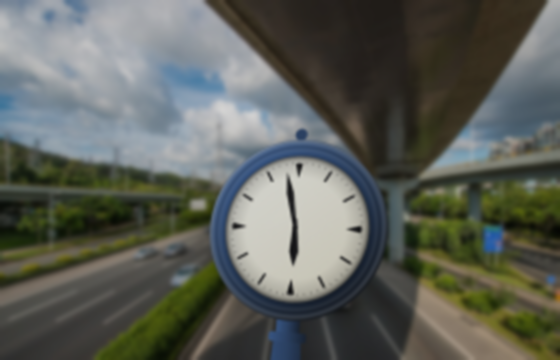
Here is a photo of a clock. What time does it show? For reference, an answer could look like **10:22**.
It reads **5:58**
